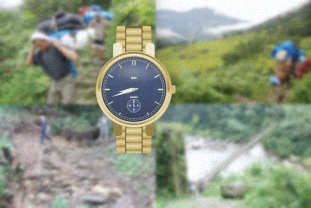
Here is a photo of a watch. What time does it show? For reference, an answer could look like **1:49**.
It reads **8:42**
